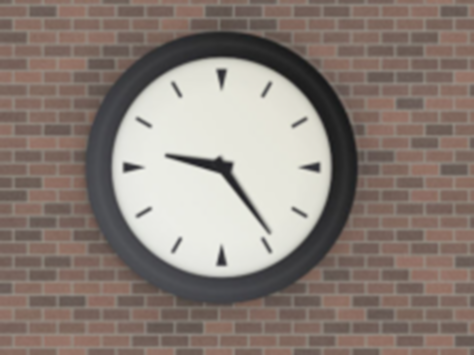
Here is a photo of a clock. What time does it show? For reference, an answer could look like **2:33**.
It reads **9:24**
